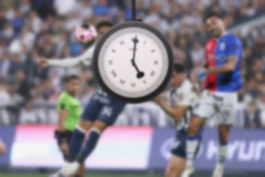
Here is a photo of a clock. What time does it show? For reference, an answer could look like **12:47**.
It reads **5:01**
